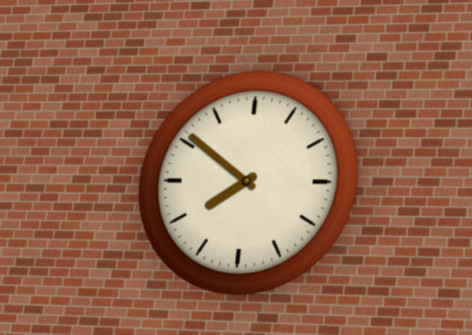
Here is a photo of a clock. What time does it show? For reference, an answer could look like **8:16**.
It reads **7:51**
